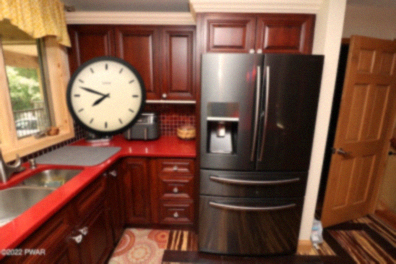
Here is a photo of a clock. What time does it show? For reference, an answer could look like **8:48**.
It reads **7:48**
